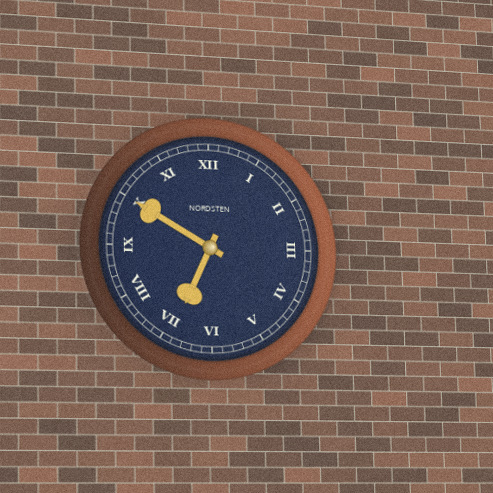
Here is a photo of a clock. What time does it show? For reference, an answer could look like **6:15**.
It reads **6:50**
